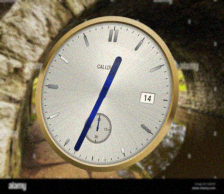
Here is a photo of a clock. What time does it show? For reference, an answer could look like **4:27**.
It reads **12:33**
